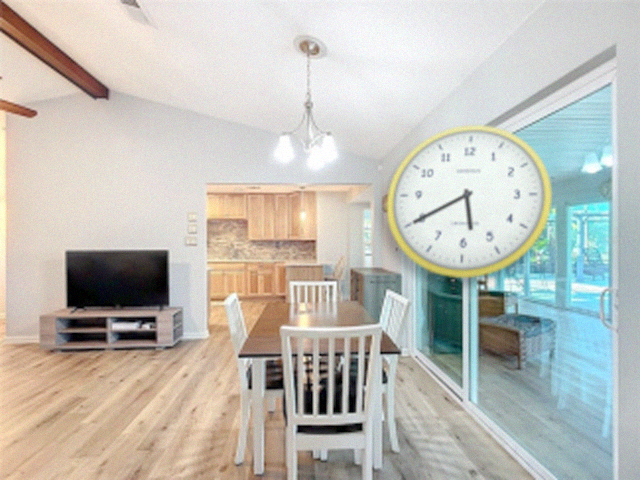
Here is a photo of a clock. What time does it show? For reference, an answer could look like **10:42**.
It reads **5:40**
